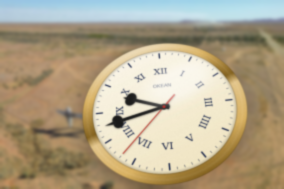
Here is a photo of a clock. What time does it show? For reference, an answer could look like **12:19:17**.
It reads **9:42:37**
